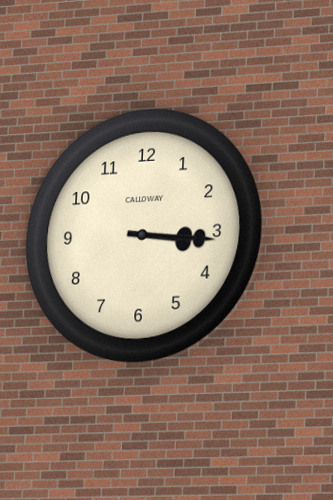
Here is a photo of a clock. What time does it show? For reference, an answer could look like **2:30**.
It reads **3:16**
